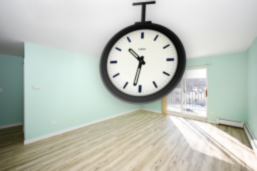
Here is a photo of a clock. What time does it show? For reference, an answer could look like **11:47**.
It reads **10:32**
